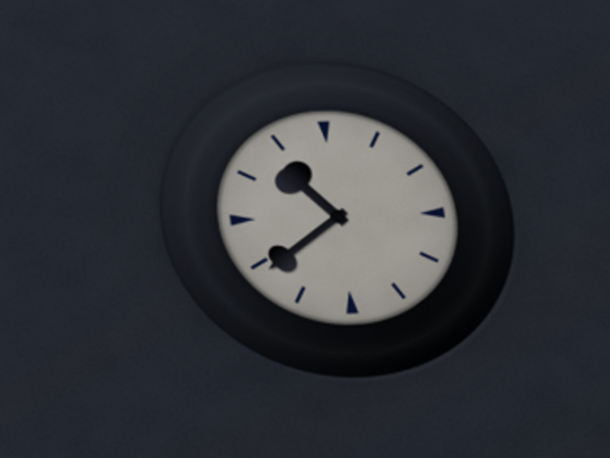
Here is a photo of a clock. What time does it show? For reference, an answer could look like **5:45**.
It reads **10:39**
